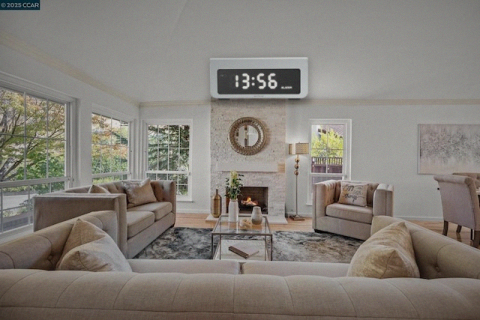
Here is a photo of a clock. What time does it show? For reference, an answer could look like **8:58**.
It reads **13:56**
